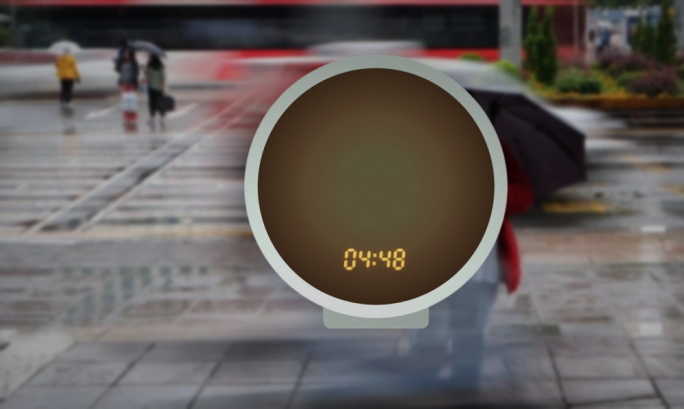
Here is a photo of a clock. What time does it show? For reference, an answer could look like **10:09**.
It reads **4:48**
